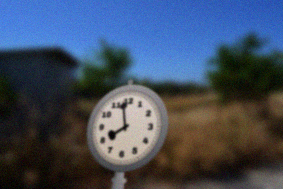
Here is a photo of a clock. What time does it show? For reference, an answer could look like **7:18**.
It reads **7:58**
